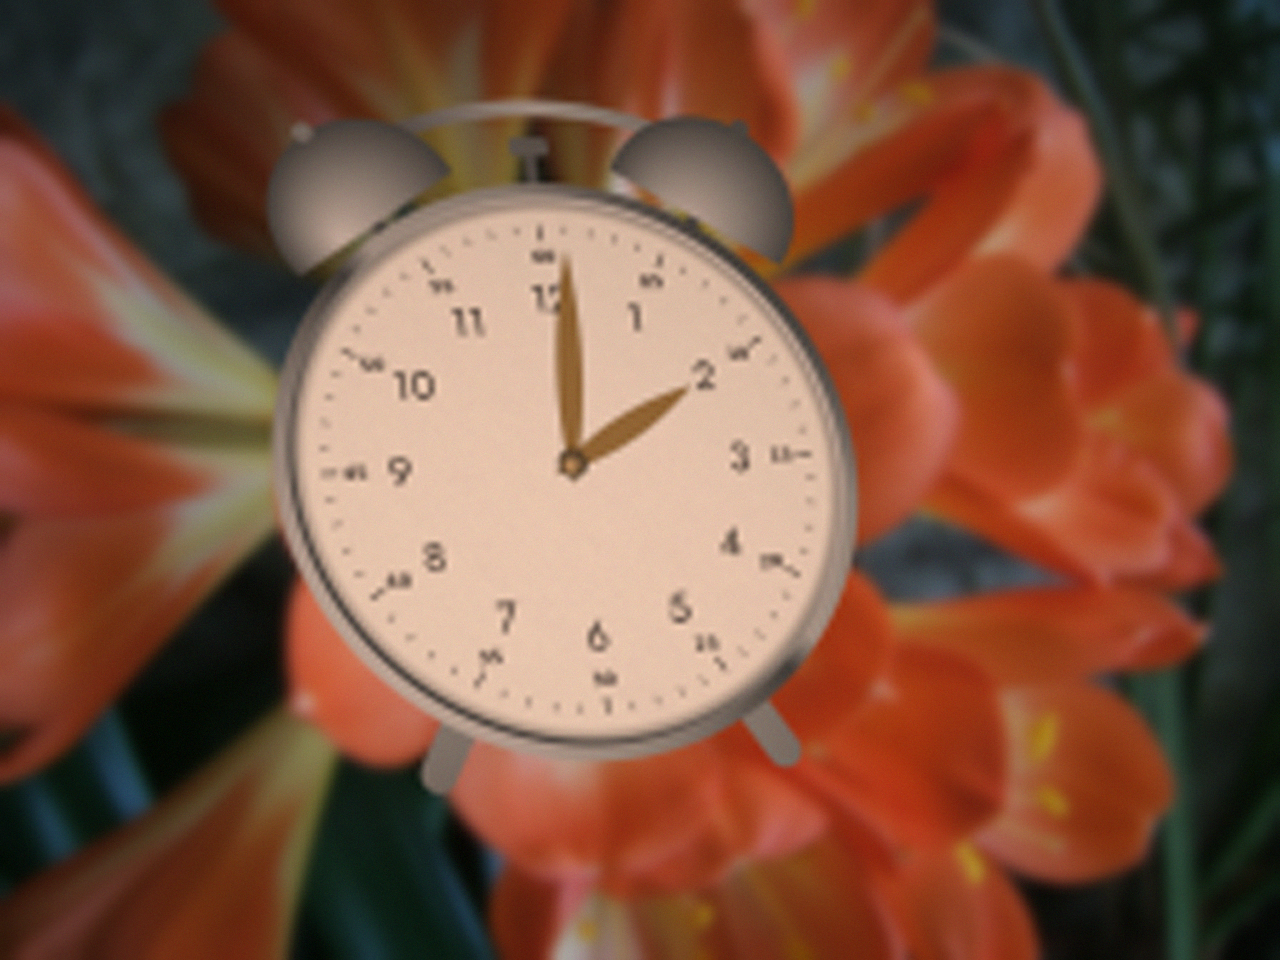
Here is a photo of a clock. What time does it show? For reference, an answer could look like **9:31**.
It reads **2:01**
